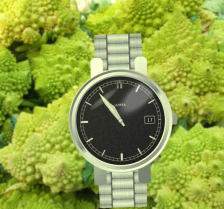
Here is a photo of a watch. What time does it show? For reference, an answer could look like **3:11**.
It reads **10:54**
